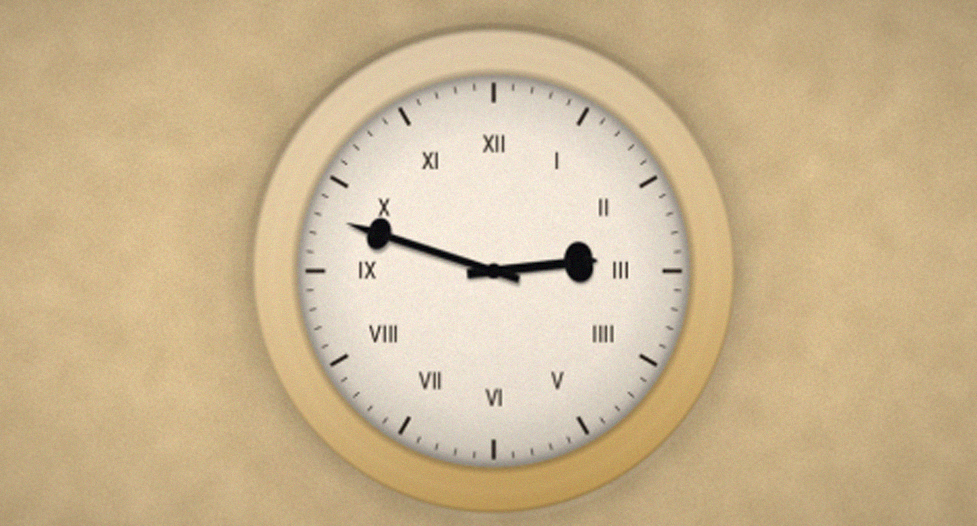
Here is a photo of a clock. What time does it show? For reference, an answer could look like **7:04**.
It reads **2:48**
